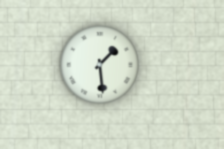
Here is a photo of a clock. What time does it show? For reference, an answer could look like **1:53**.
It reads **1:29**
